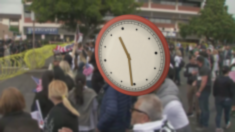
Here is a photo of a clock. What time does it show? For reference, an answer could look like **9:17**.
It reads **11:31**
